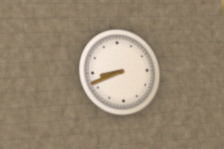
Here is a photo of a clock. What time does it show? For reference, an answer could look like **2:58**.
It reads **8:42**
